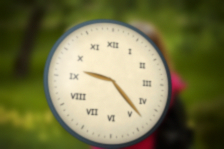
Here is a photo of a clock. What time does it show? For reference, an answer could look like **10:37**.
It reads **9:23**
